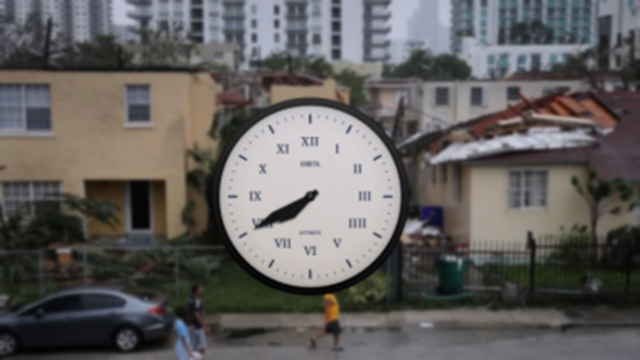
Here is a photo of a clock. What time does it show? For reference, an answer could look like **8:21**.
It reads **7:40**
